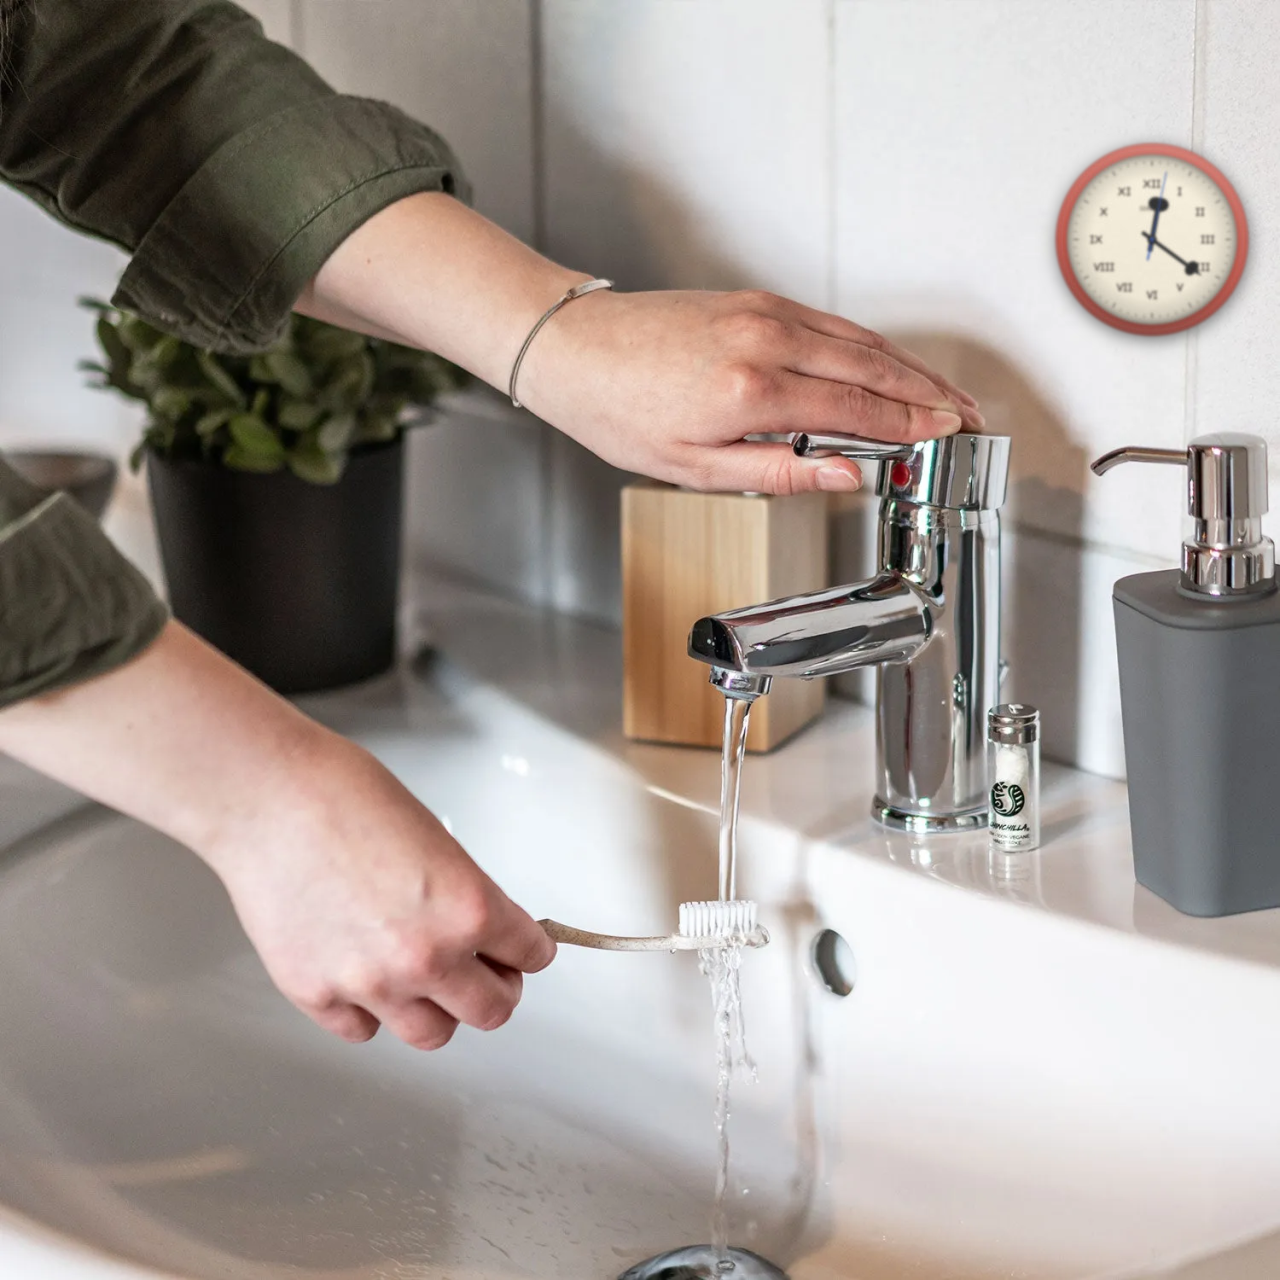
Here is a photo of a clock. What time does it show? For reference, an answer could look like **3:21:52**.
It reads **12:21:02**
